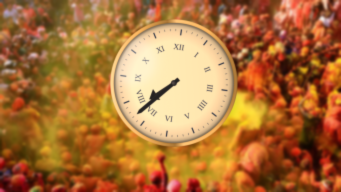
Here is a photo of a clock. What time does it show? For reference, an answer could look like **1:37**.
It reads **7:37**
